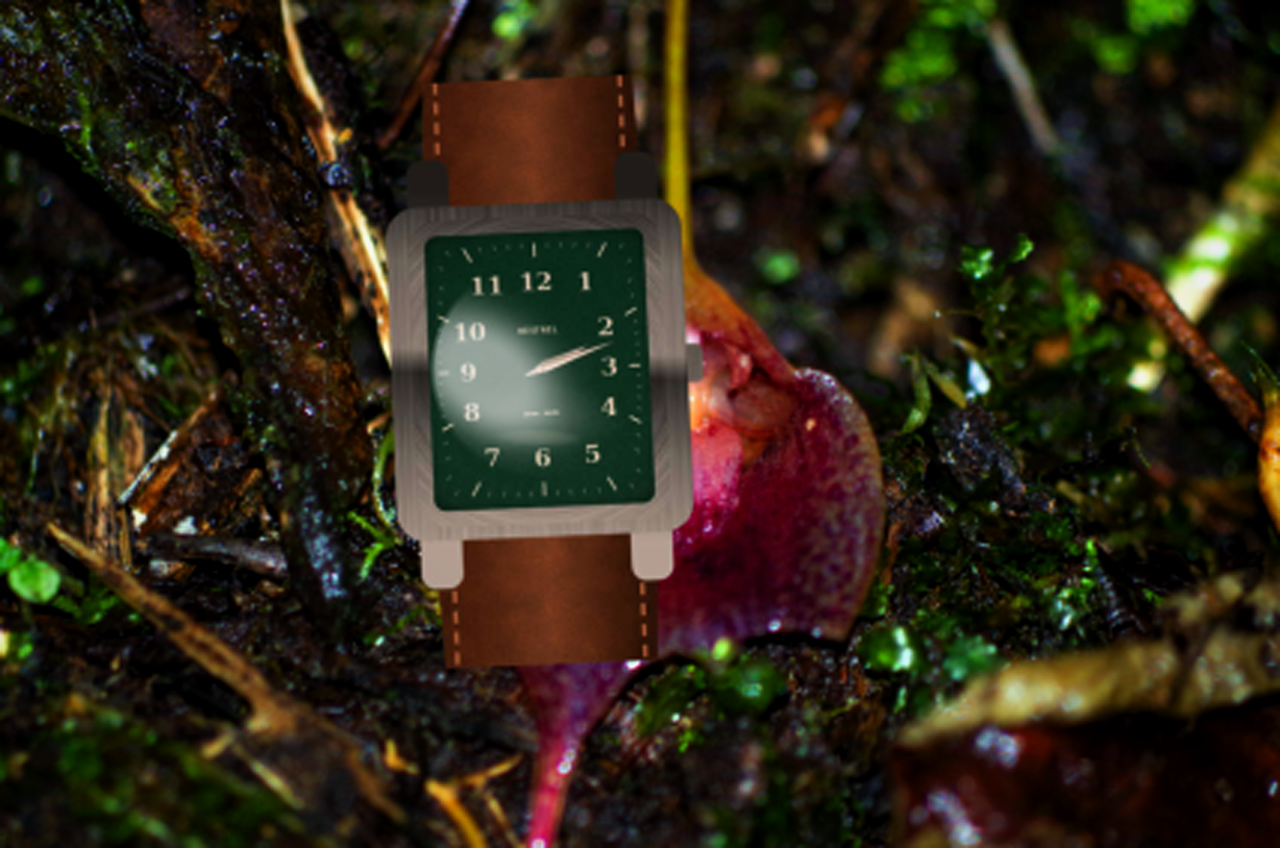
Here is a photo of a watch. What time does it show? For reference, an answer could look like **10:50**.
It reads **2:12**
